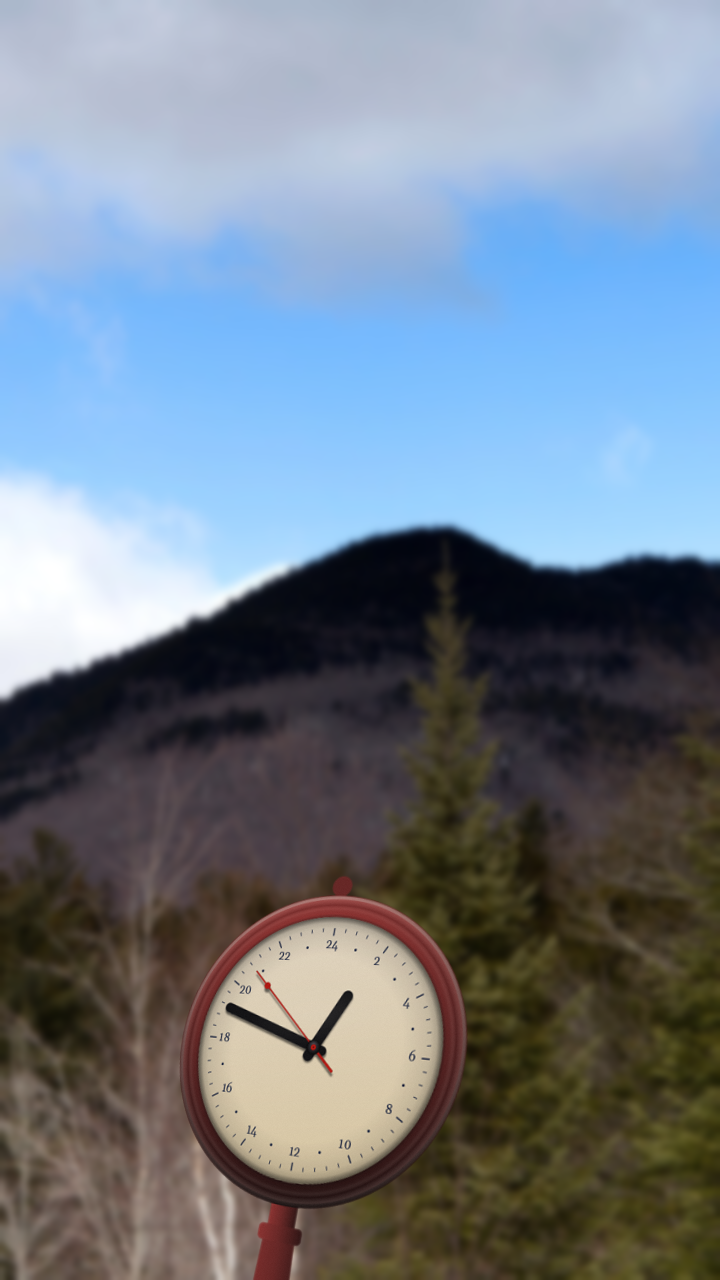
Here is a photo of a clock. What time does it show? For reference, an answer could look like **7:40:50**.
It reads **1:47:52**
